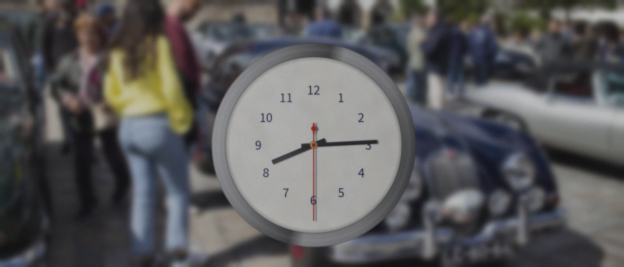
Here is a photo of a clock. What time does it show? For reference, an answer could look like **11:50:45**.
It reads **8:14:30**
